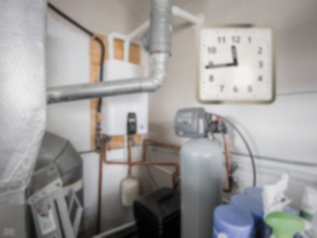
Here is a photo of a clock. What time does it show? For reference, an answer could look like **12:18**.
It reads **11:44**
